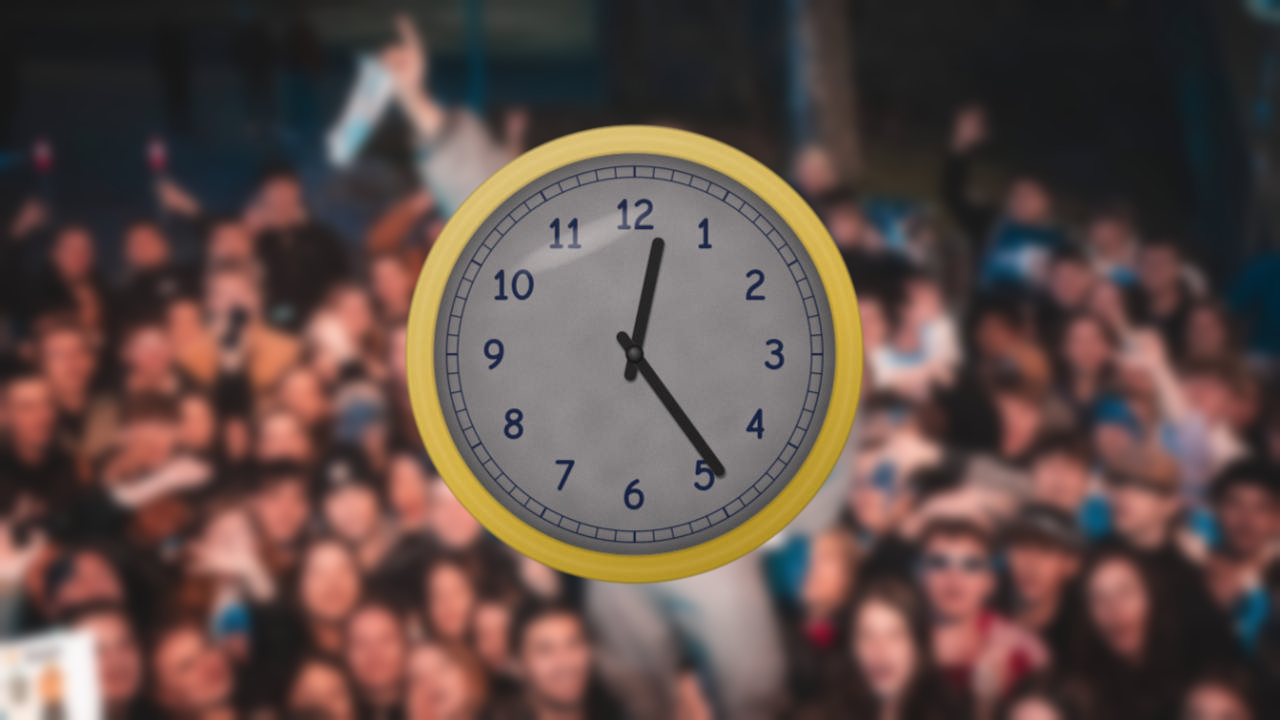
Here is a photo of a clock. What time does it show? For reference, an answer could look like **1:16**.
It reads **12:24**
